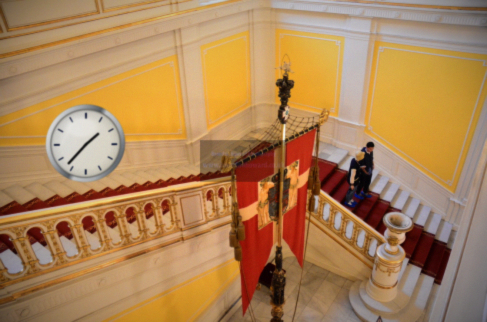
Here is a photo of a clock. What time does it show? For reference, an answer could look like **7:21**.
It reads **1:37**
